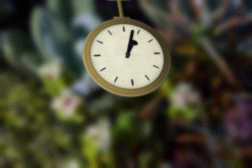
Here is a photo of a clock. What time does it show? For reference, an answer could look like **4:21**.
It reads **1:03**
